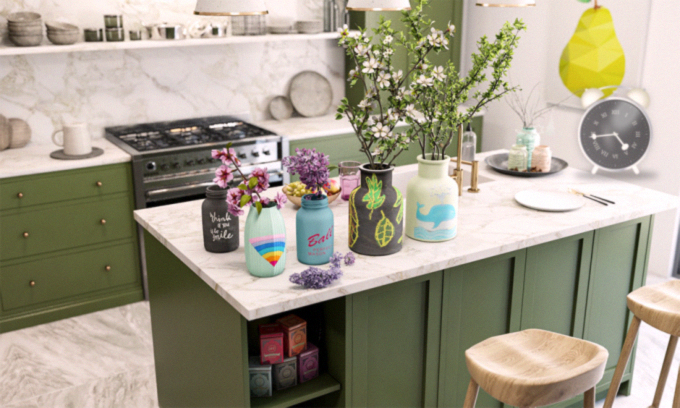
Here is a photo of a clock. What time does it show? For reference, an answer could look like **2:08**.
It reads **4:44**
